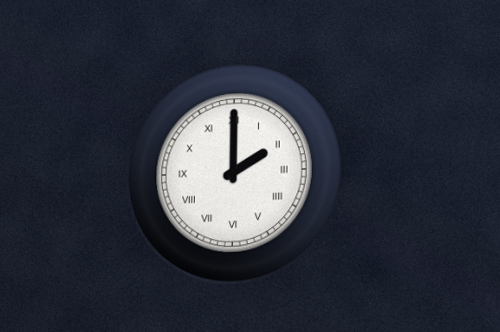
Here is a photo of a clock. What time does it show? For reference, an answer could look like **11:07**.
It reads **2:00**
